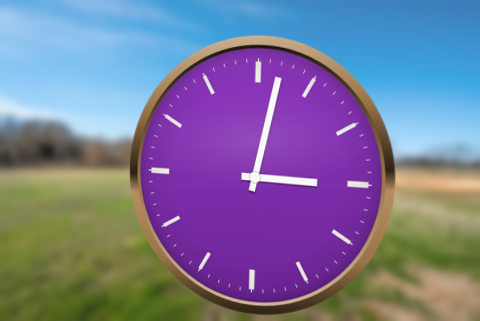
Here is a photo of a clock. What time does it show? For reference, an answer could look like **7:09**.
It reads **3:02**
